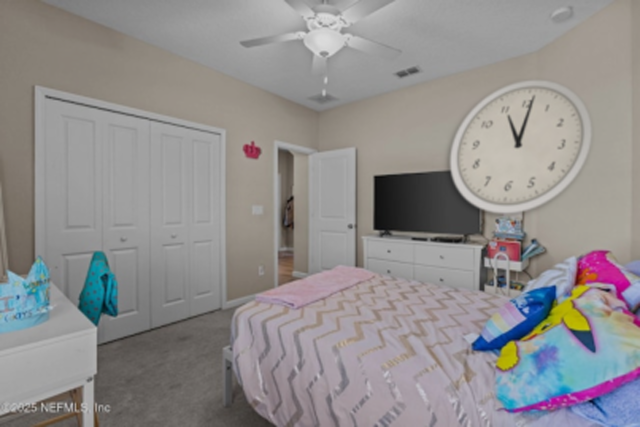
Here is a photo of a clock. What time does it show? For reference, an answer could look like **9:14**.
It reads **11:01**
